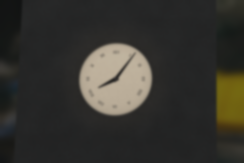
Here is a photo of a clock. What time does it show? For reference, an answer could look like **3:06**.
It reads **8:06**
